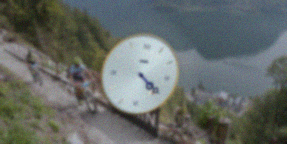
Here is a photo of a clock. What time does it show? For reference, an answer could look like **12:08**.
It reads **4:21**
